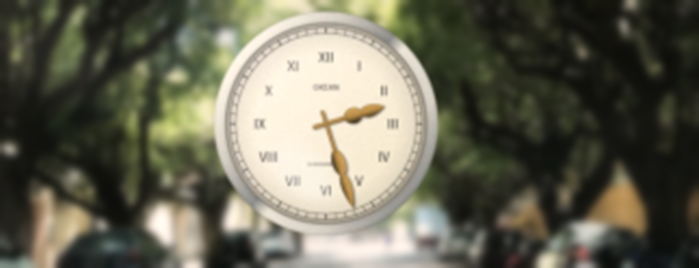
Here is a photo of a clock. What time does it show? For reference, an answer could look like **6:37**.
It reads **2:27**
